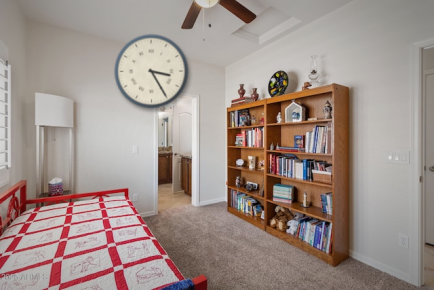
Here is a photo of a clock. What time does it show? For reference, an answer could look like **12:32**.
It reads **3:25**
